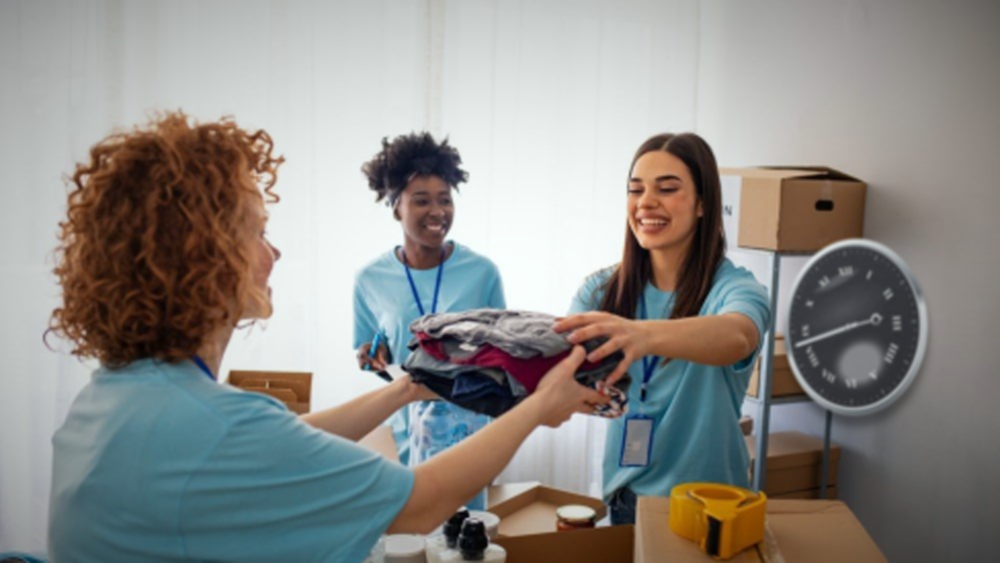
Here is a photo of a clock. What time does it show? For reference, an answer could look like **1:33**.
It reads **2:43**
